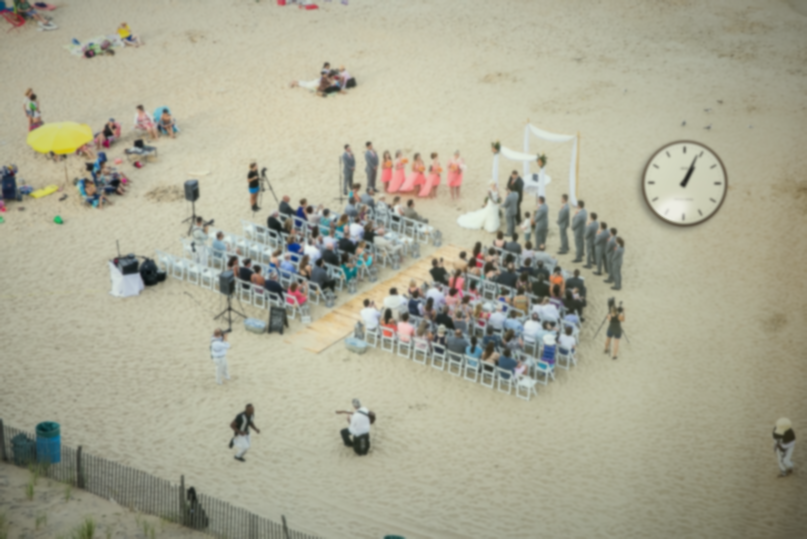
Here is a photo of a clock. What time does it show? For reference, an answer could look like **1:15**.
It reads **1:04**
